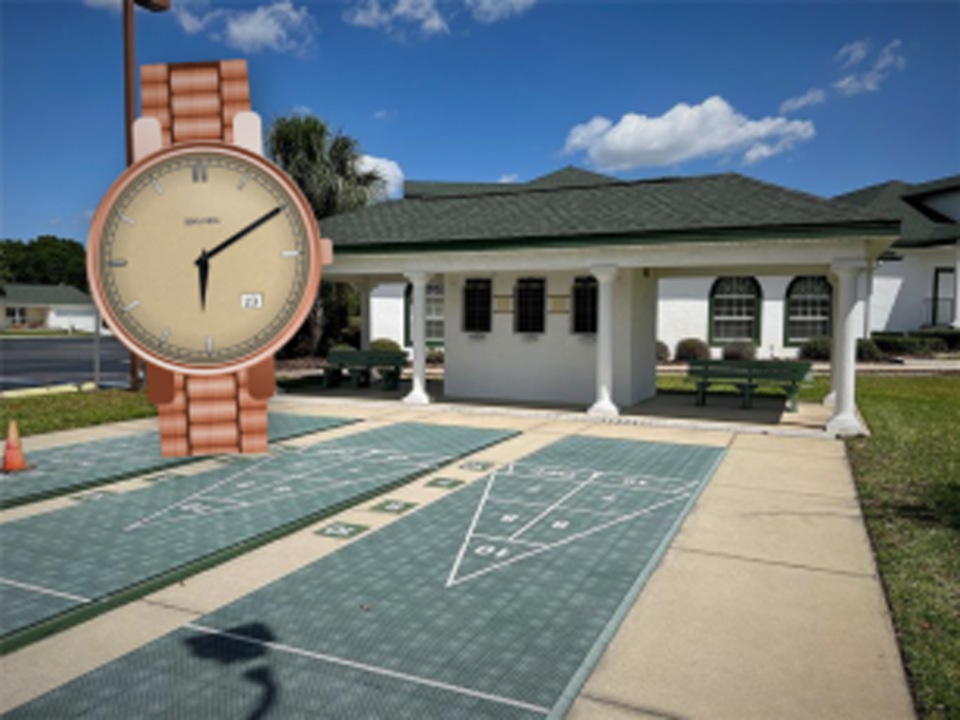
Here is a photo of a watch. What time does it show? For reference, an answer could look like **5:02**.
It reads **6:10**
